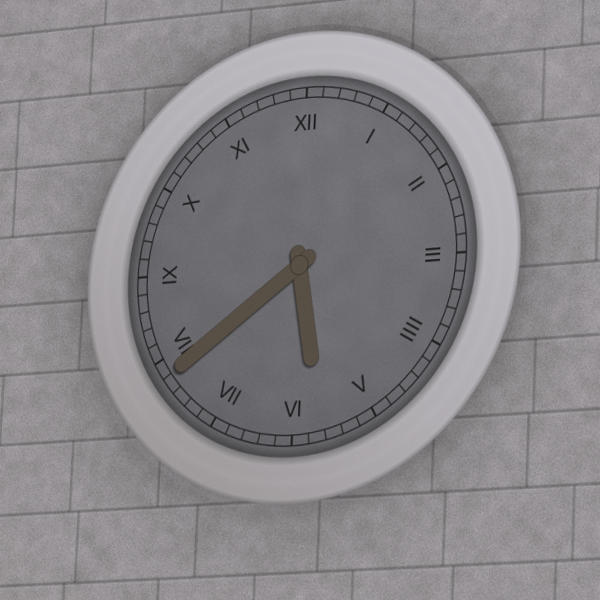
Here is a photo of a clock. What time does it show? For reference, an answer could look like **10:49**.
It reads **5:39**
